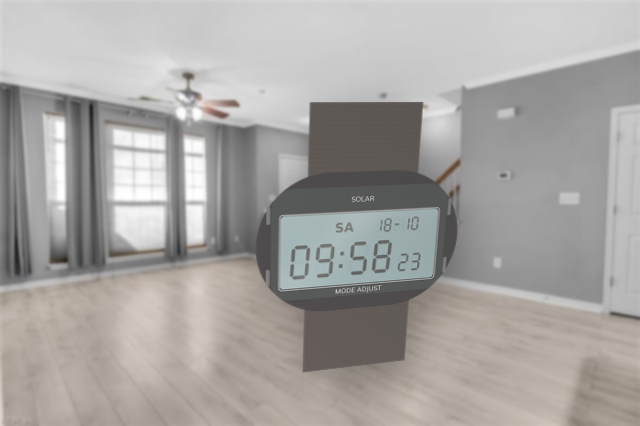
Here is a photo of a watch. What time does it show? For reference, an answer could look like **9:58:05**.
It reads **9:58:23**
